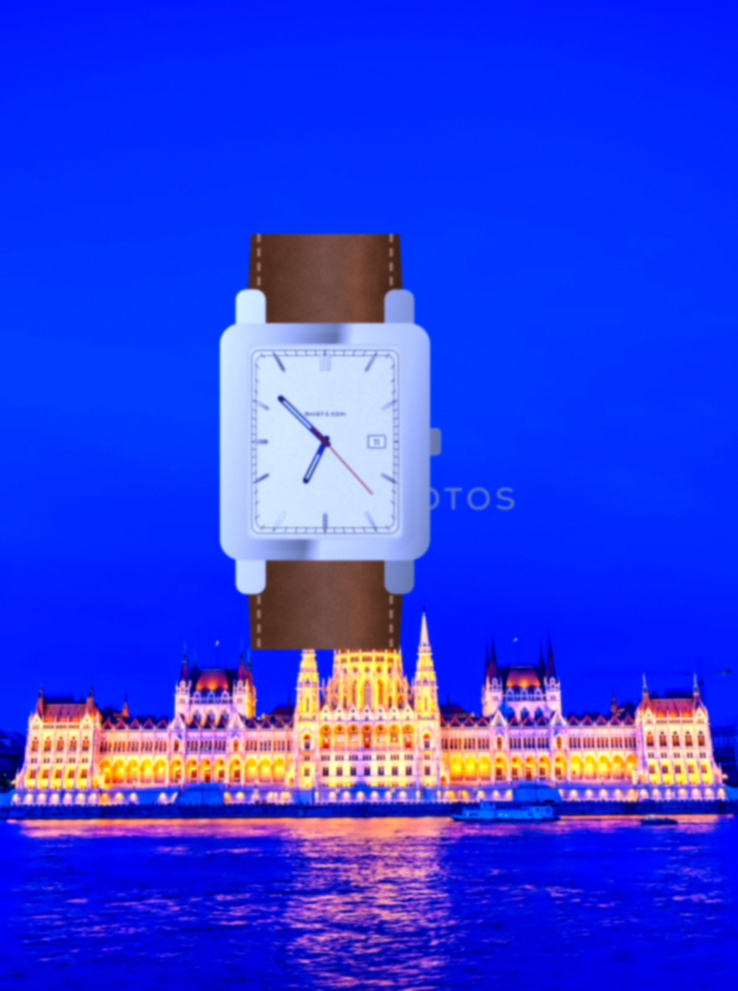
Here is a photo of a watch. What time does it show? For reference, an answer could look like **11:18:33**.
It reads **6:52:23**
